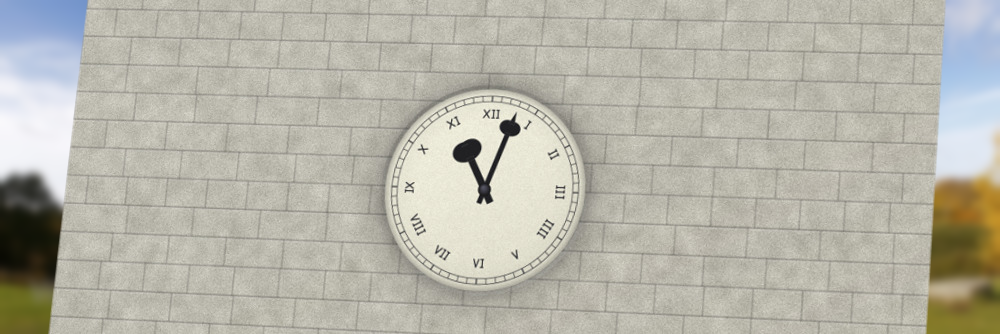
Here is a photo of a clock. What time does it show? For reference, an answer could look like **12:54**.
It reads **11:03**
